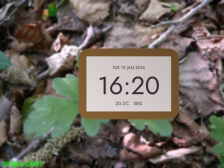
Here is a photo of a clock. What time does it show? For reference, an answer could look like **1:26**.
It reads **16:20**
